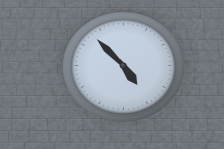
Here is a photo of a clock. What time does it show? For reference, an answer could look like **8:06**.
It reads **4:53**
